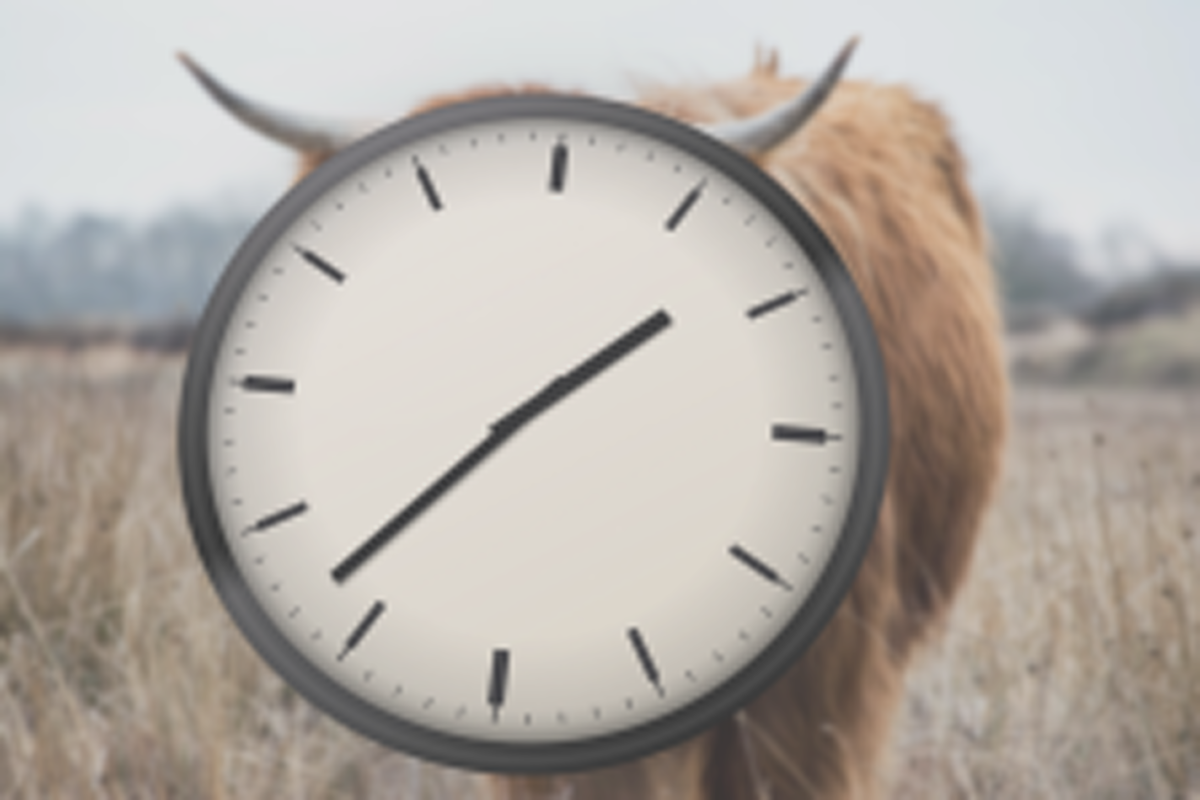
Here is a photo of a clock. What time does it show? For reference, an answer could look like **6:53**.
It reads **1:37**
